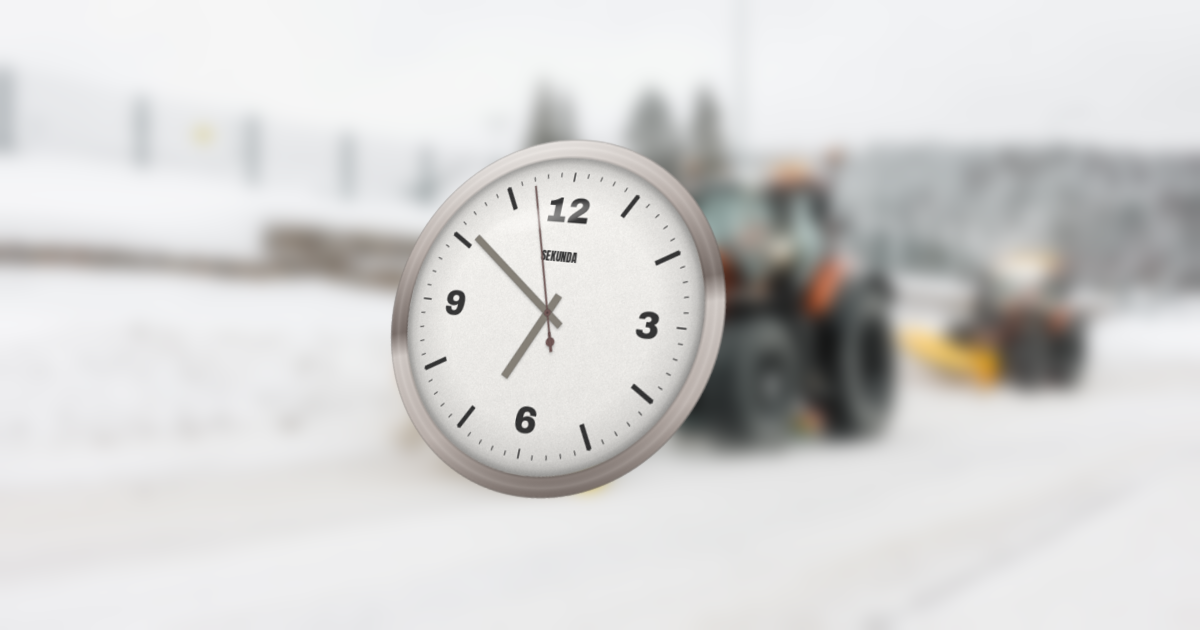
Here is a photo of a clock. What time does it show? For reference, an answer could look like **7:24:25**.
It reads **6:50:57**
